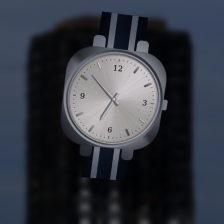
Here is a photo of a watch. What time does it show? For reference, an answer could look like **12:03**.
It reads **6:52**
